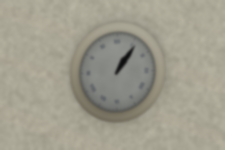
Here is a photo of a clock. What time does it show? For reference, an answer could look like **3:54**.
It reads **1:06**
